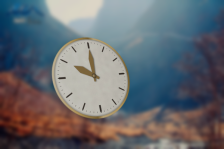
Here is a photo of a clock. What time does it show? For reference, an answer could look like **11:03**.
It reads **10:00**
